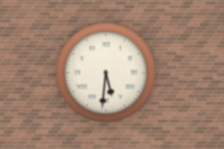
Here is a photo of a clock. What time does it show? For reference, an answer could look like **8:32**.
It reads **5:31**
